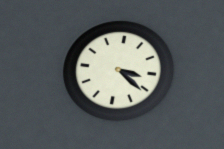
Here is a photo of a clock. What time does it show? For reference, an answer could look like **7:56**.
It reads **3:21**
